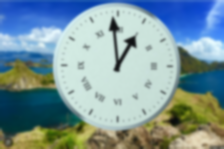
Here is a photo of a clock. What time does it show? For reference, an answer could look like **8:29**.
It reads **12:59**
